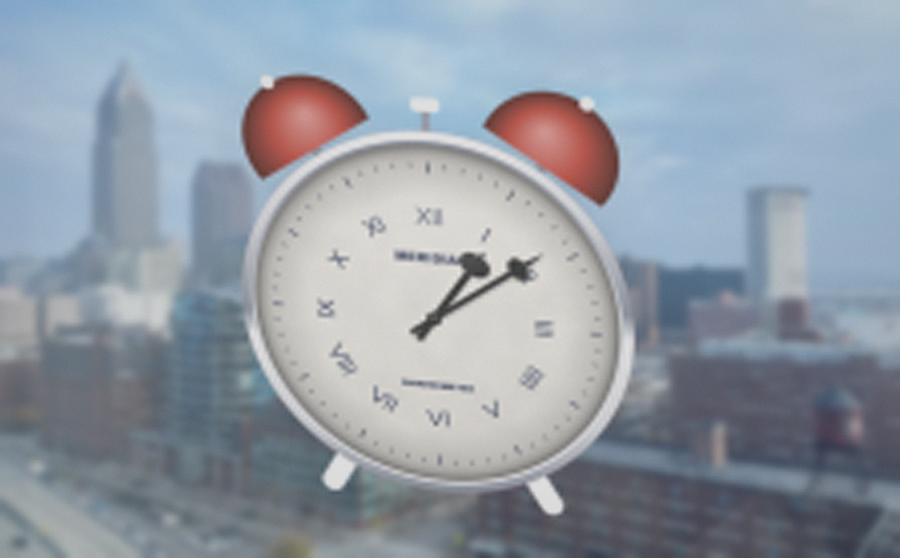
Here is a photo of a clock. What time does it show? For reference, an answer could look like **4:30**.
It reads **1:09**
